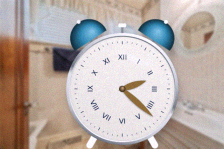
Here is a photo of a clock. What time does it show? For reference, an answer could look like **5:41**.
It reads **2:22**
